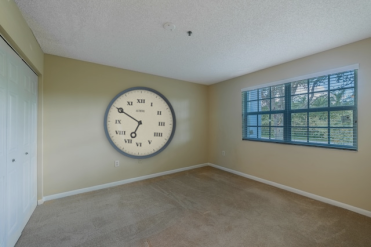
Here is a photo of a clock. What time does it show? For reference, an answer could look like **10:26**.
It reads **6:50**
